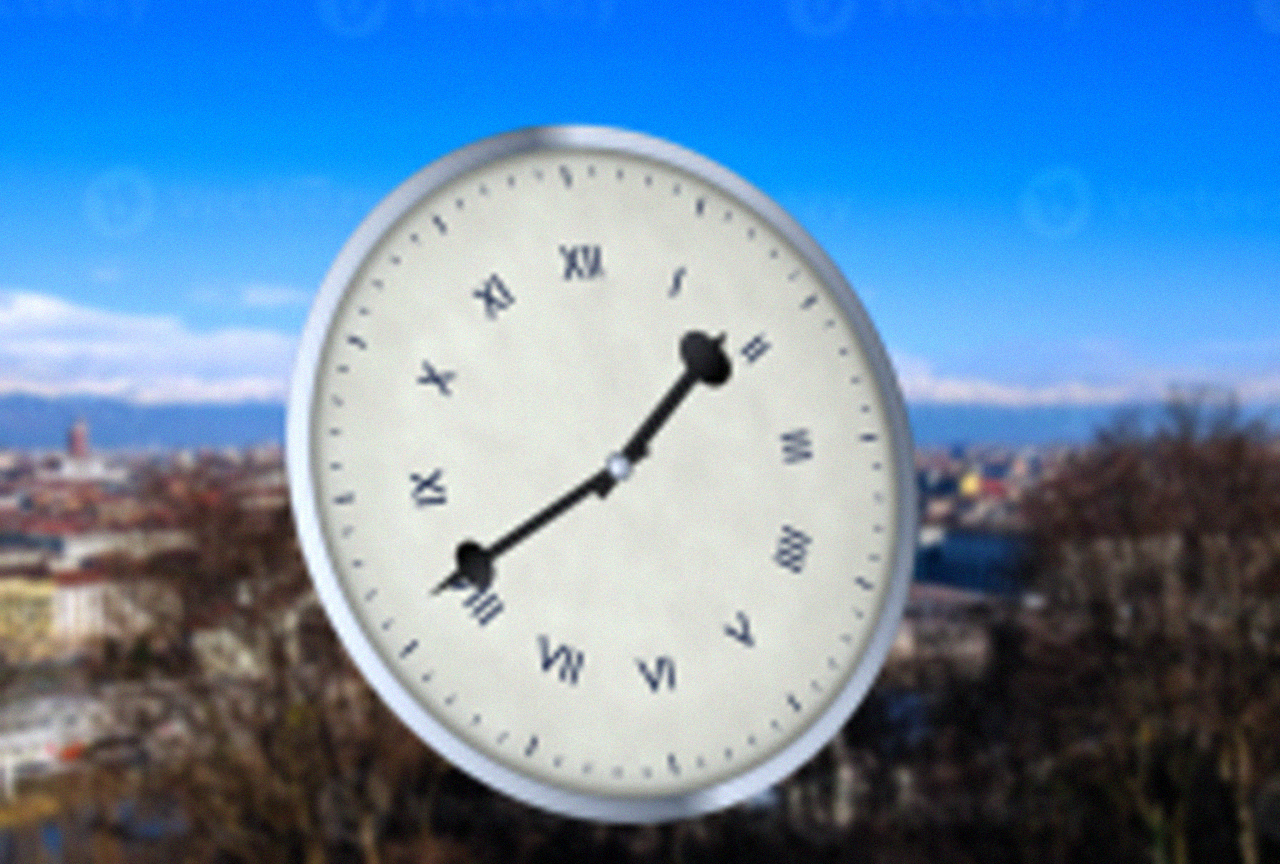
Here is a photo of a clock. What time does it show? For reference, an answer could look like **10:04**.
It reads **1:41**
